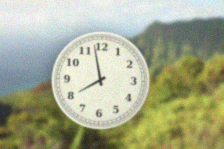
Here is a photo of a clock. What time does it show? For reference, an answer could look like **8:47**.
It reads **7:58**
